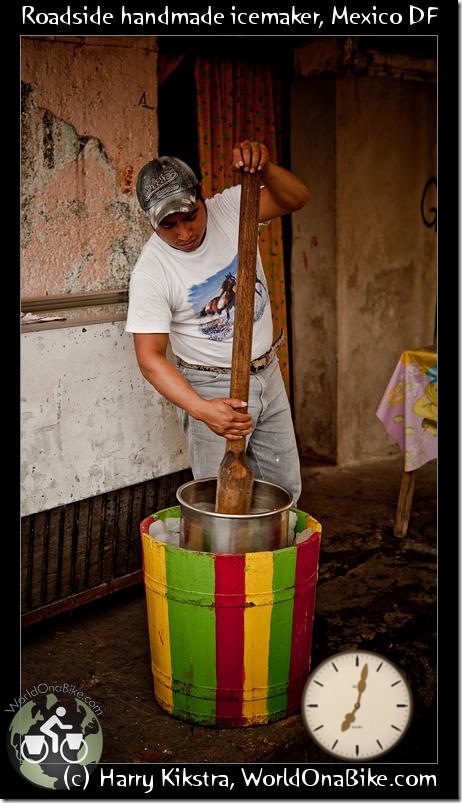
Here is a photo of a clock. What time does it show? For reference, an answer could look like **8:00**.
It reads **7:02**
